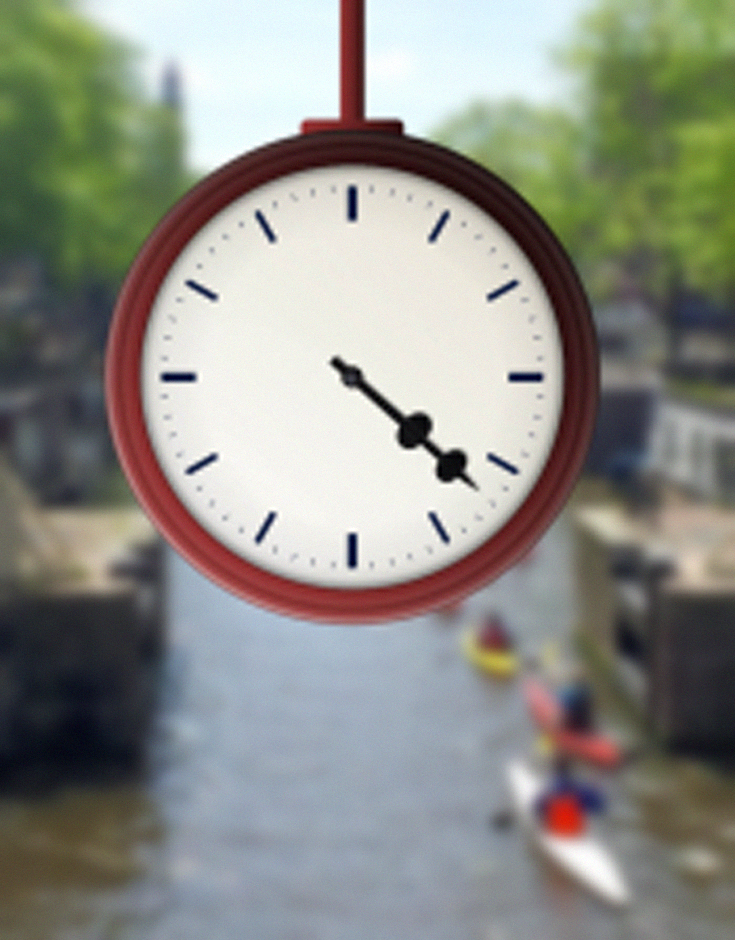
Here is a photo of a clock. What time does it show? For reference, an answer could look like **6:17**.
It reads **4:22**
